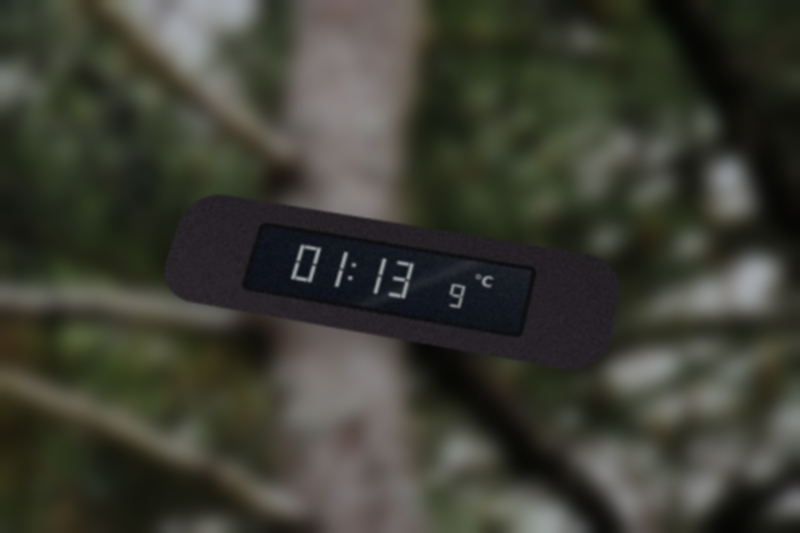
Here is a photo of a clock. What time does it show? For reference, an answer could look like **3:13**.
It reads **1:13**
